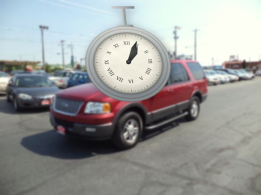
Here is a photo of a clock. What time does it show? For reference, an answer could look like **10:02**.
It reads **1:04**
